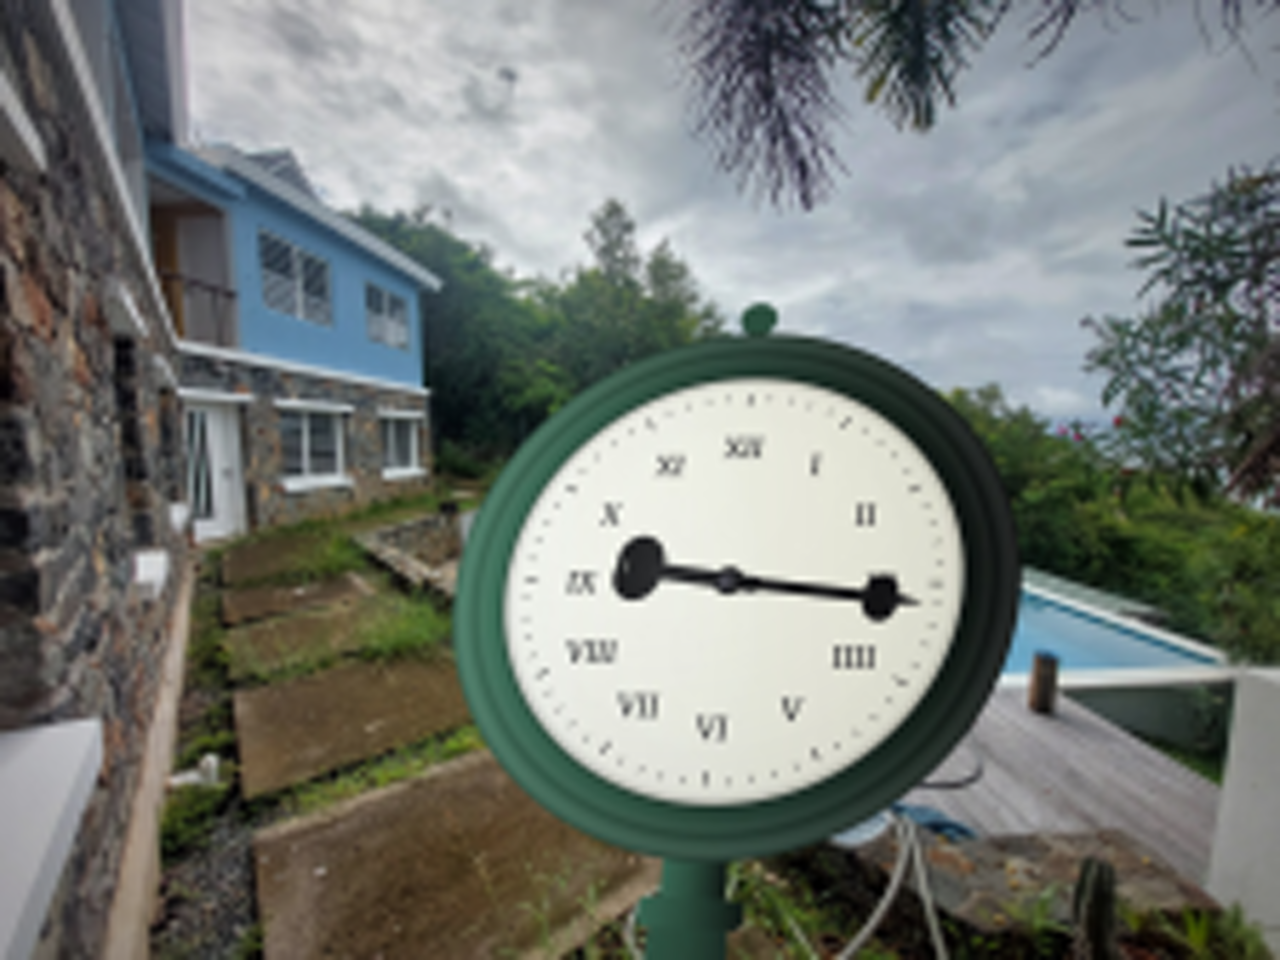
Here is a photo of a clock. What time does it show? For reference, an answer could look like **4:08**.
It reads **9:16**
